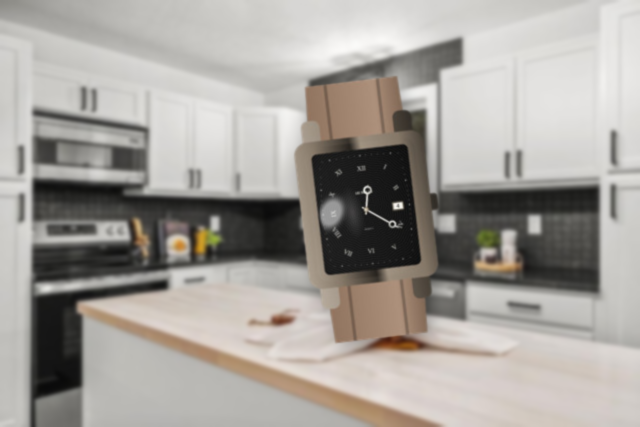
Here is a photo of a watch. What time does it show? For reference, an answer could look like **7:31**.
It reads **12:21**
